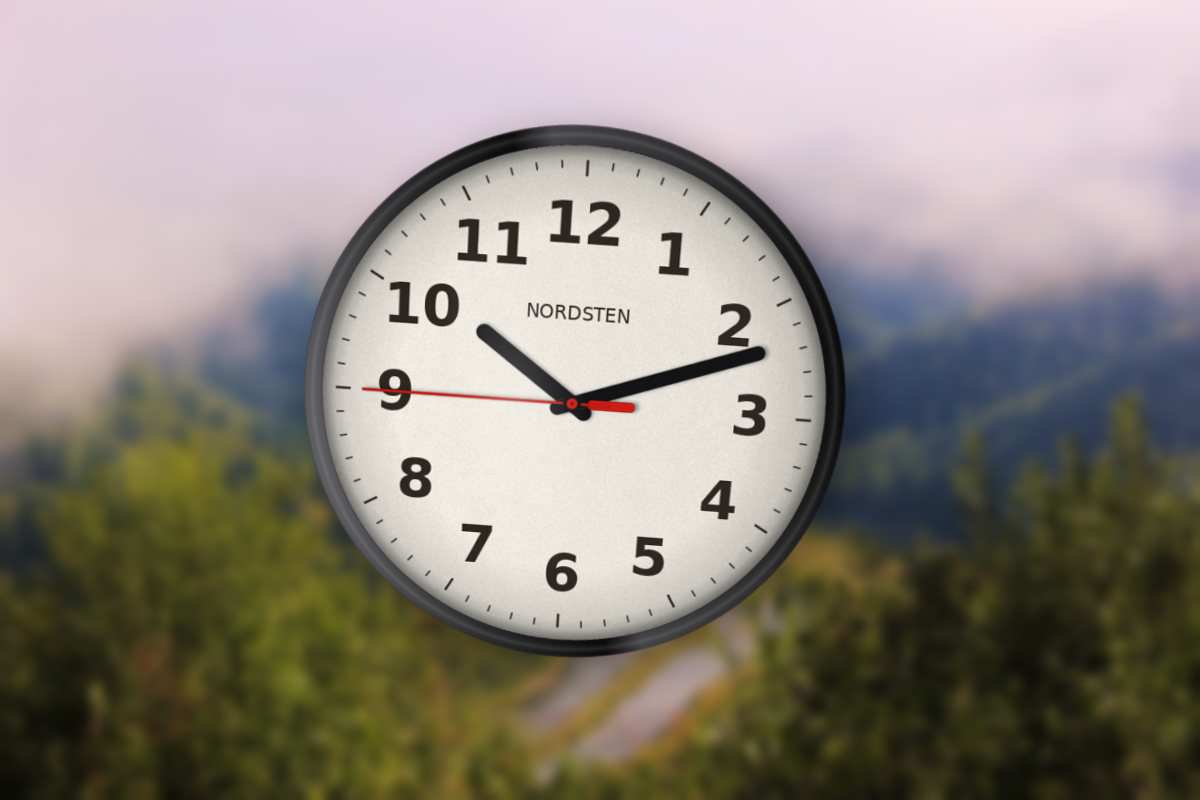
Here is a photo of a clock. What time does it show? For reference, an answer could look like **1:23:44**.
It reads **10:11:45**
